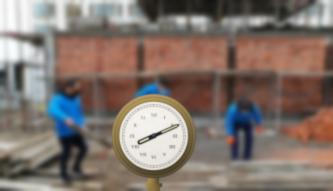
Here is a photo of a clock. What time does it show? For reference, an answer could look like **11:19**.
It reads **8:11**
